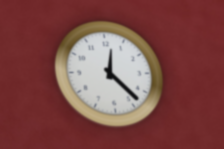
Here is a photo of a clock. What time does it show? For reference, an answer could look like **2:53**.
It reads **12:23**
